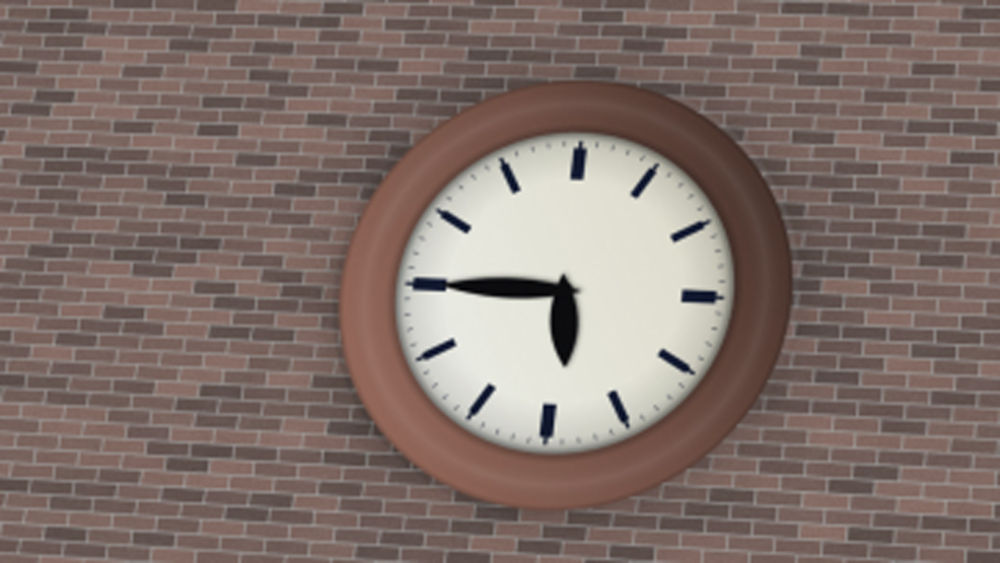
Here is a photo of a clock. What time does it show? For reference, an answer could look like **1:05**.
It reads **5:45**
